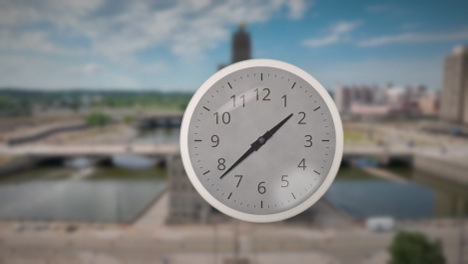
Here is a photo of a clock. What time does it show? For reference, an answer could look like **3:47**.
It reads **1:38**
